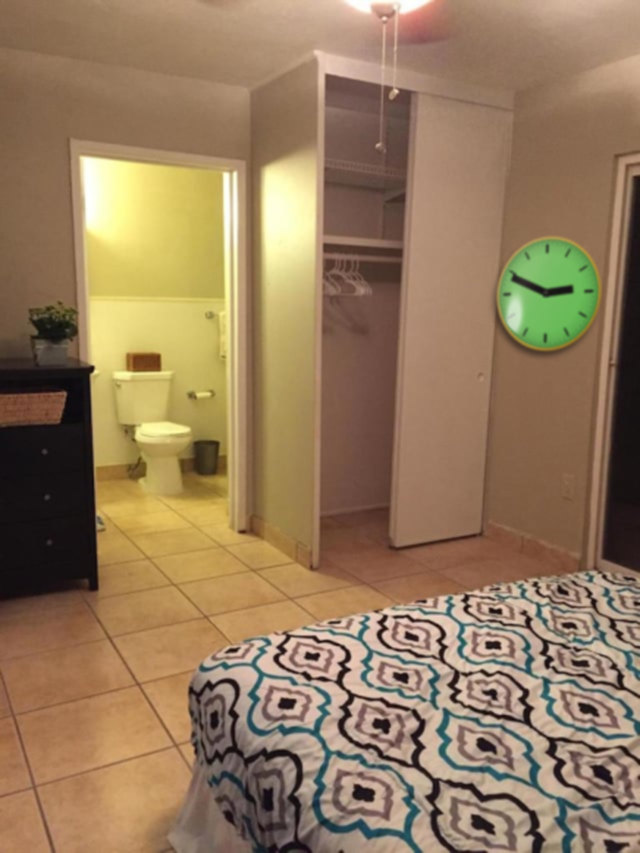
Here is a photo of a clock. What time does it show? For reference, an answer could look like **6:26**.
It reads **2:49**
